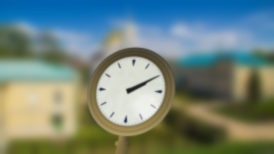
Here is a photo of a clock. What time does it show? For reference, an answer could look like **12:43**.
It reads **2:10**
